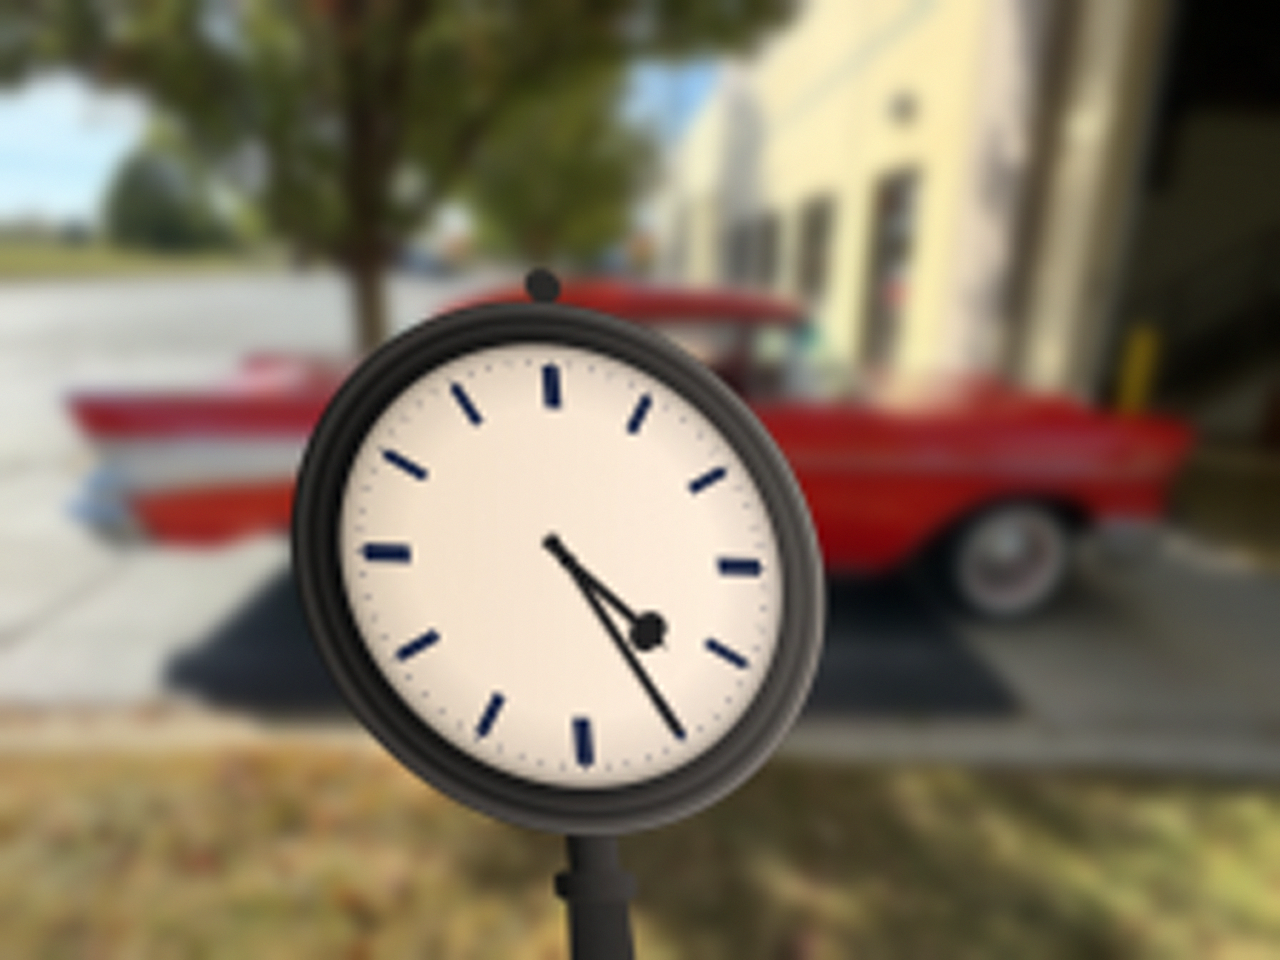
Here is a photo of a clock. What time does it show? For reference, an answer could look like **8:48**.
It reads **4:25**
